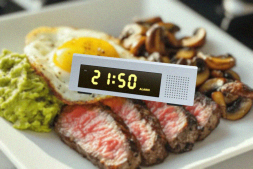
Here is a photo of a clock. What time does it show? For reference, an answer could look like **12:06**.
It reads **21:50**
